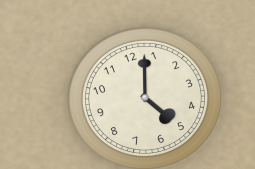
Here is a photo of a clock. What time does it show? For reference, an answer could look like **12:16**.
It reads **5:03**
